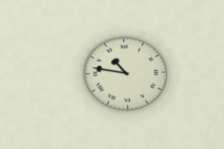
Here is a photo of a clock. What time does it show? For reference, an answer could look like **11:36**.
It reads **10:47**
